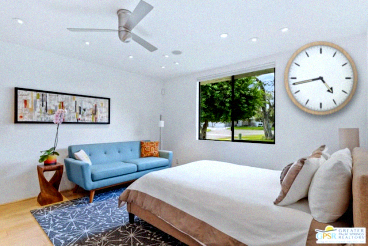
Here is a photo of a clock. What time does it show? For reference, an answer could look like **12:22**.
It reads **4:43**
